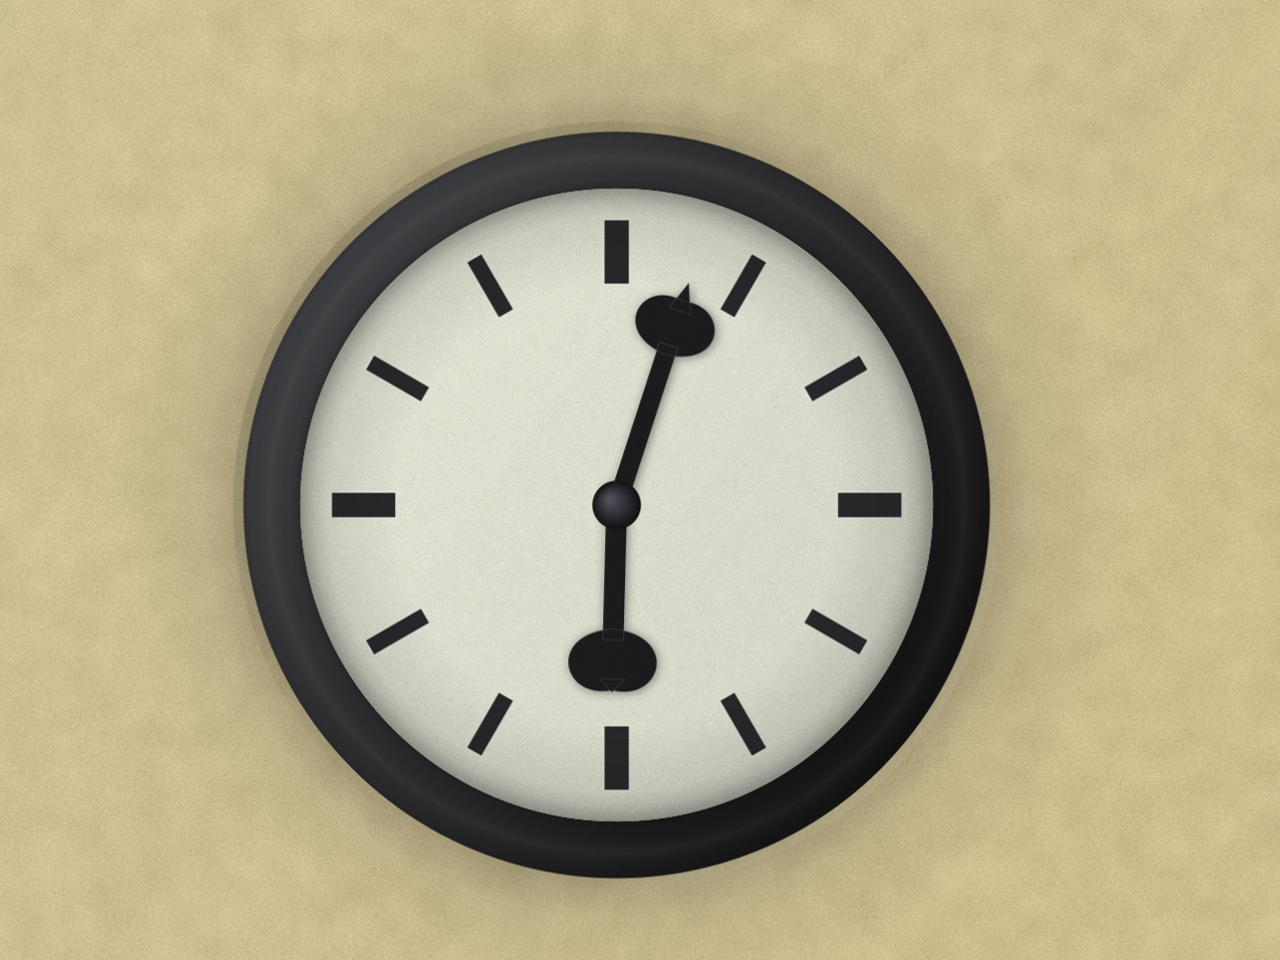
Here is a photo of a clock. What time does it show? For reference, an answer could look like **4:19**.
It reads **6:03**
